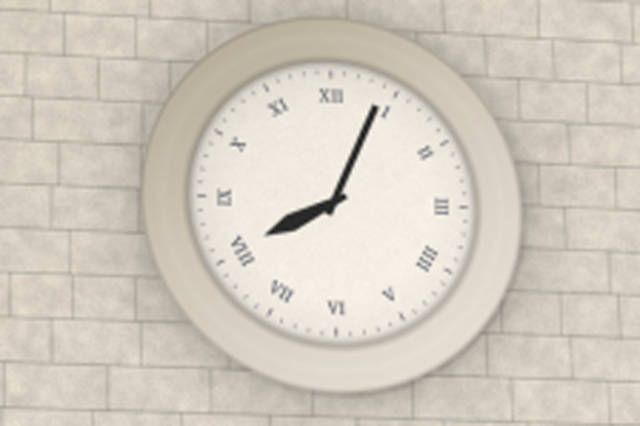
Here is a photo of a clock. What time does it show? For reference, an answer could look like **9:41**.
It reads **8:04**
